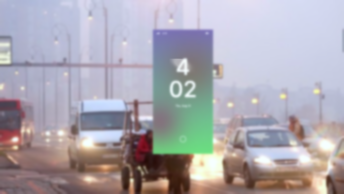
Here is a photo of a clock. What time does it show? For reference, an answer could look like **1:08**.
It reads **4:02**
